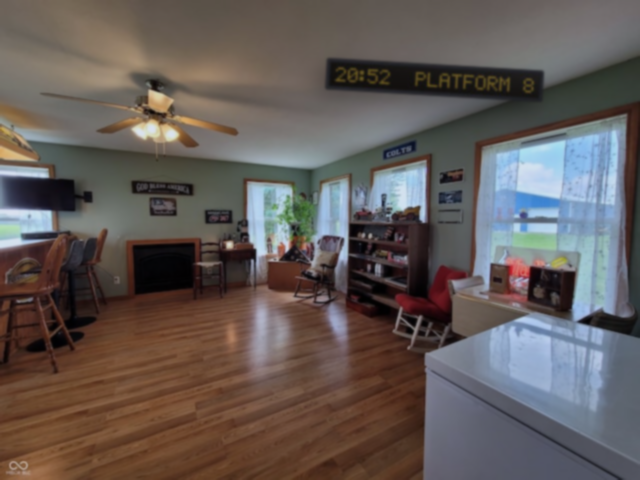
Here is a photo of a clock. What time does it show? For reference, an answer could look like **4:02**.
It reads **20:52**
